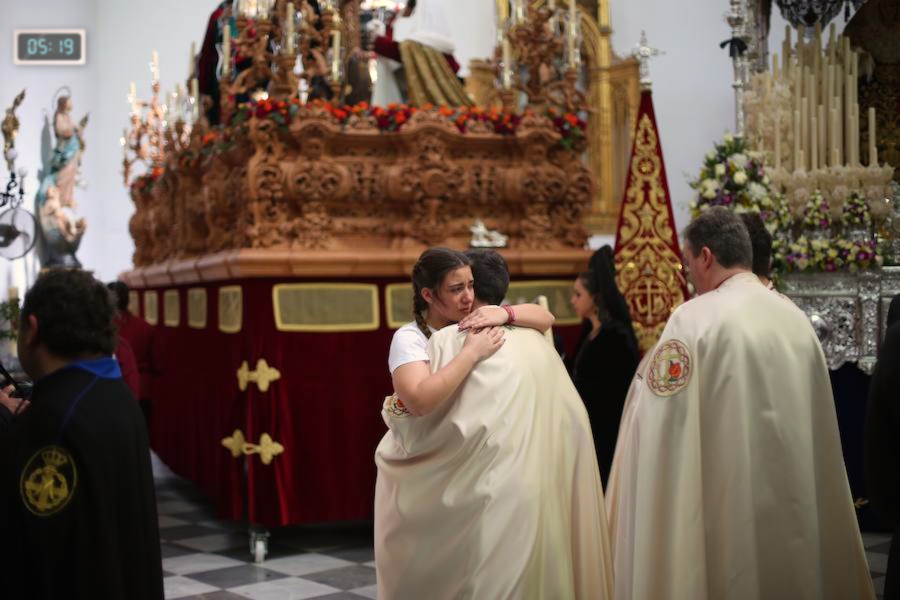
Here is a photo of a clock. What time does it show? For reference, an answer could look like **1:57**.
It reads **5:19**
